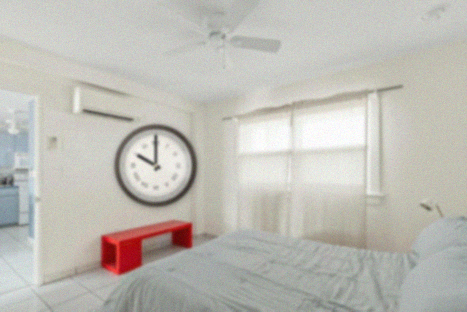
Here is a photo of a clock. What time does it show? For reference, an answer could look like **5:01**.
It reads **10:00**
